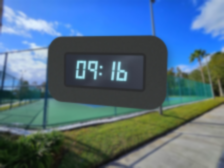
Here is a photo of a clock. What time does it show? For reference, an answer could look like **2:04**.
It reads **9:16**
